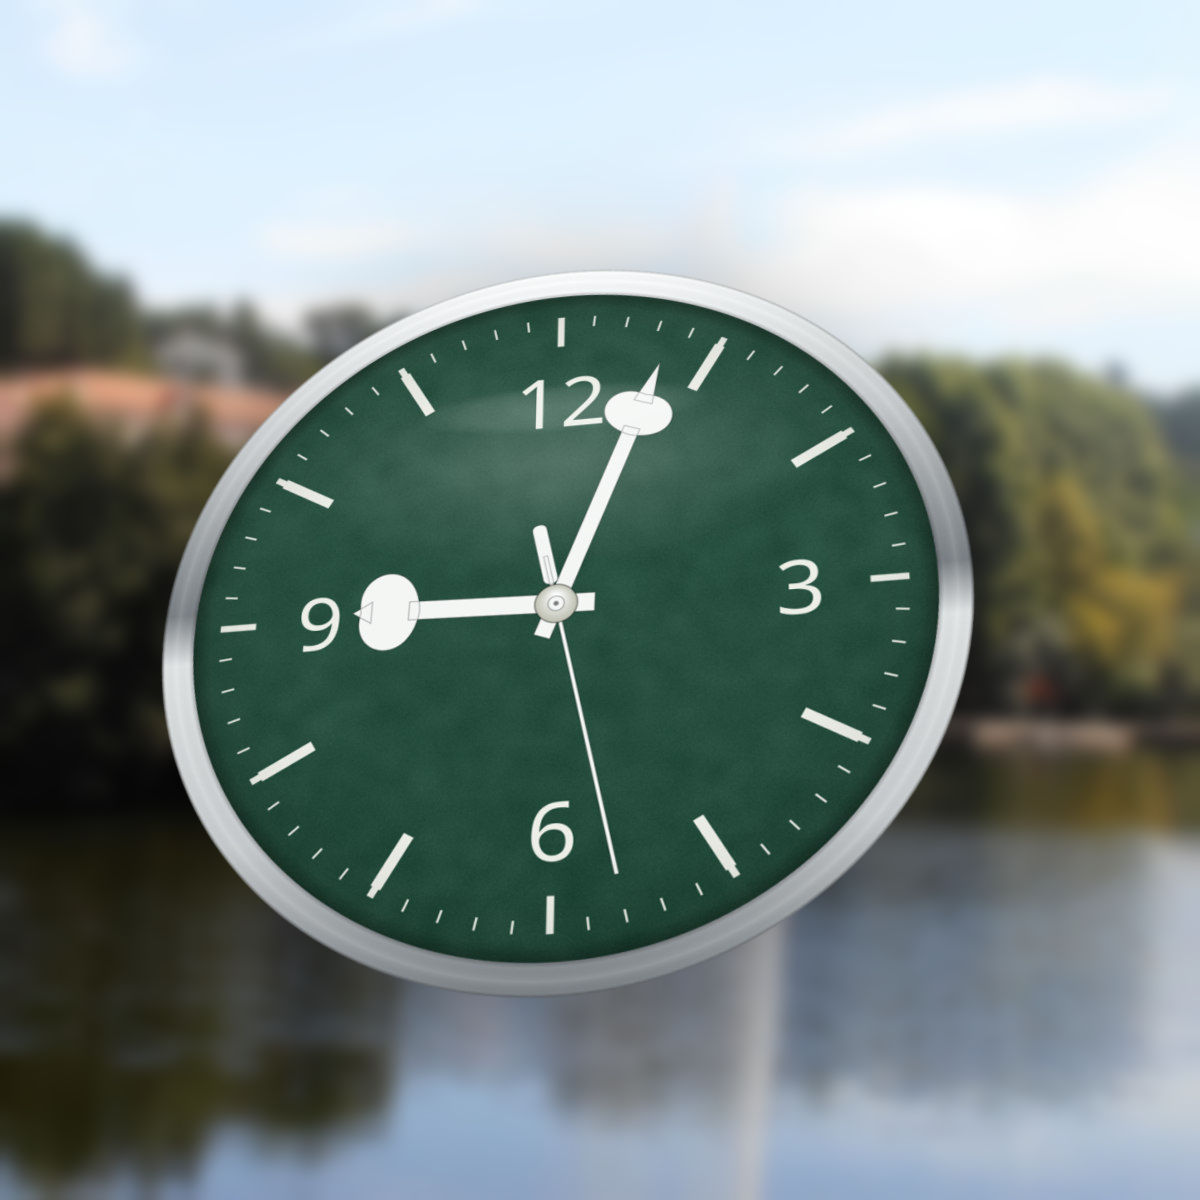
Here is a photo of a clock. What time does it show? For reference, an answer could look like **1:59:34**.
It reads **9:03:28**
